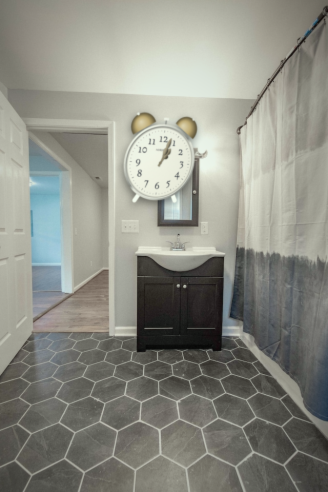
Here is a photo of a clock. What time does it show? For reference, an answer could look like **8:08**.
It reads **1:03**
